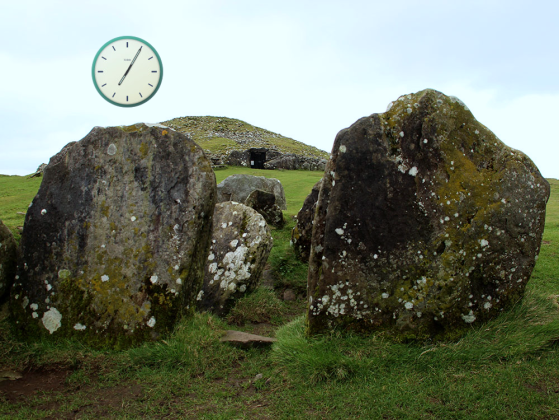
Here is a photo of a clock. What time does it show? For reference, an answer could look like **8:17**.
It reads **7:05**
